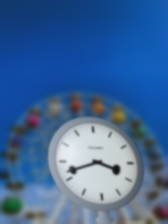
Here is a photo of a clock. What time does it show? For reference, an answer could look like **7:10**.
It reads **3:42**
